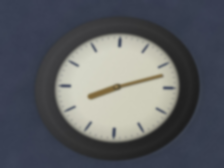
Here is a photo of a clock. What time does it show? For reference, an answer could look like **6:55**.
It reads **8:12**
